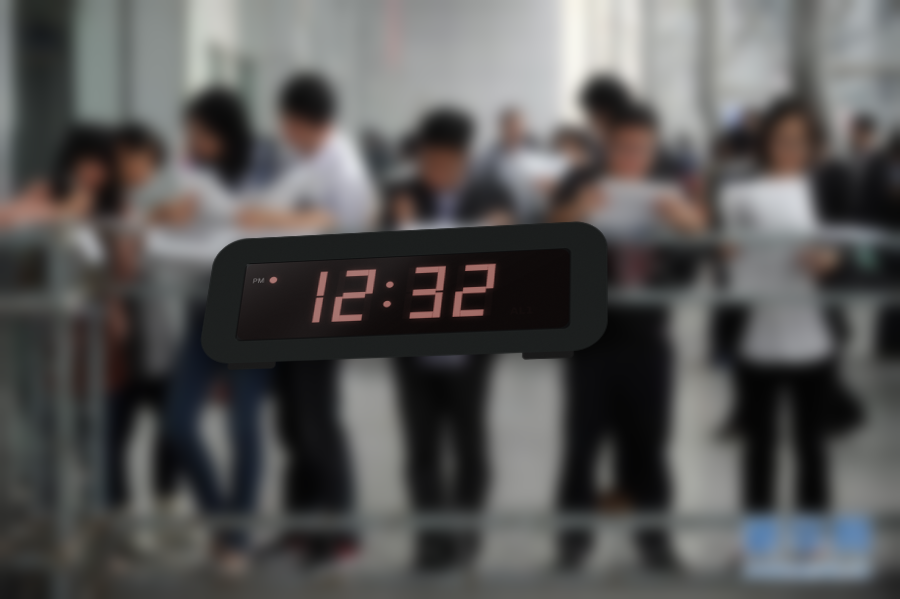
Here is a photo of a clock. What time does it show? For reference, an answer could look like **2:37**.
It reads **12:32**
